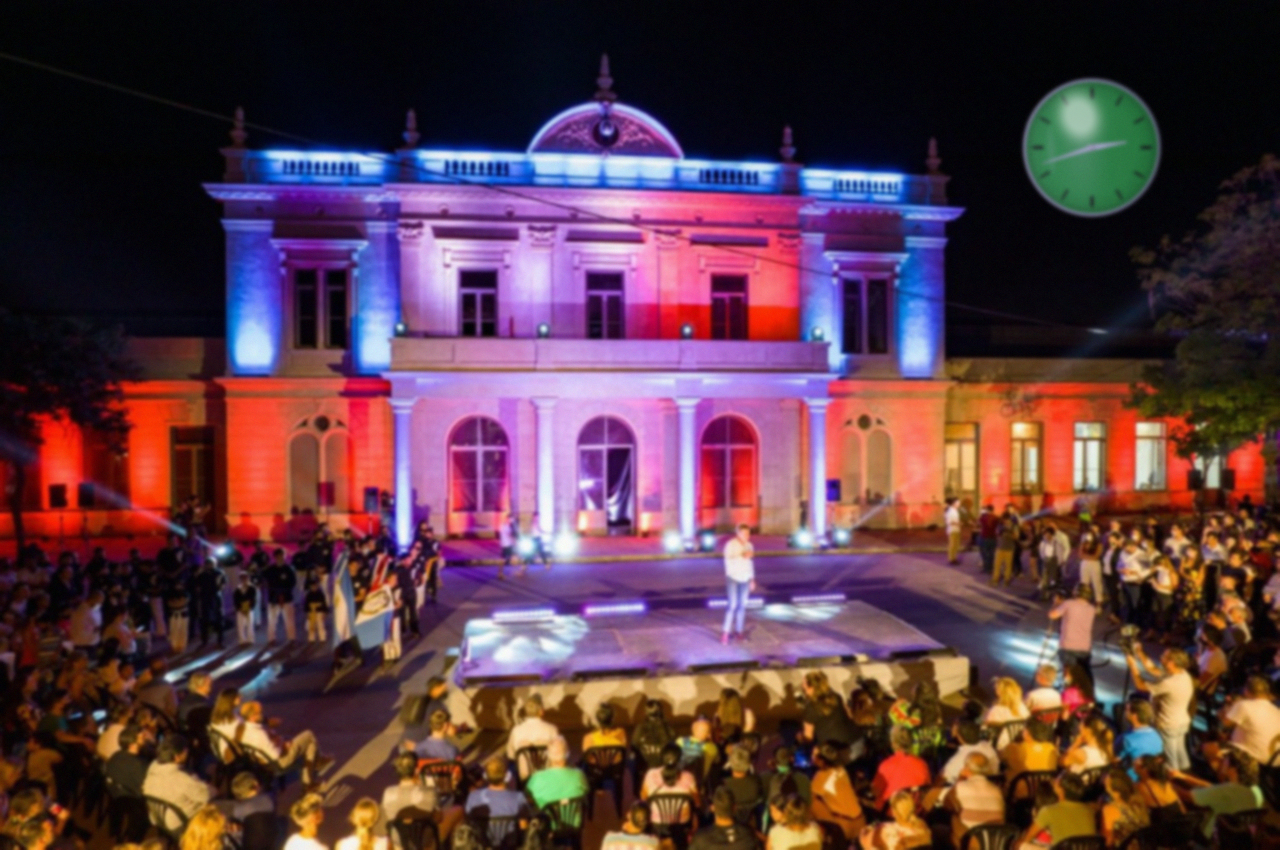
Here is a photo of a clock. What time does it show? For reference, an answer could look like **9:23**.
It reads **2:42**
